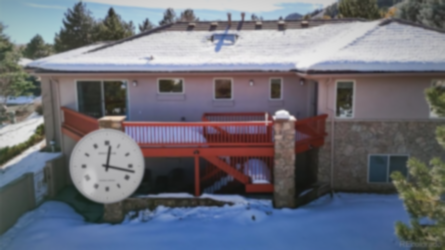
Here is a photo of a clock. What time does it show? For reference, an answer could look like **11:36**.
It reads **12:17**
